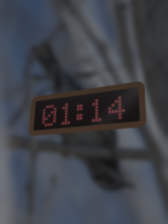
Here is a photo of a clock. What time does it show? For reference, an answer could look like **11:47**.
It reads **1:14**
